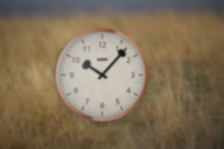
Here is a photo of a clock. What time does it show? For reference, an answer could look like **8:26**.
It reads **10:07**
